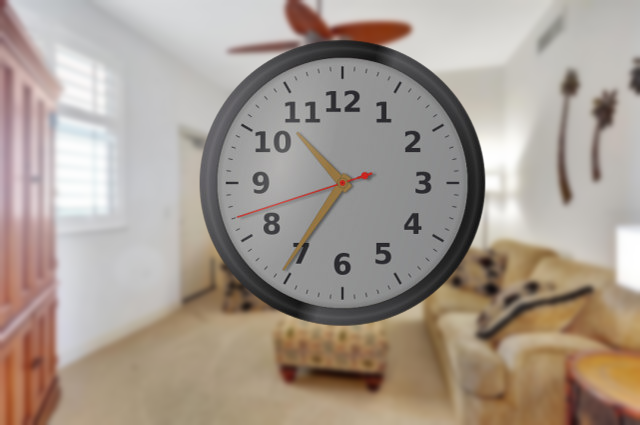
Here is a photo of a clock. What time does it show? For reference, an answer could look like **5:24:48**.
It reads **10:35:42**
